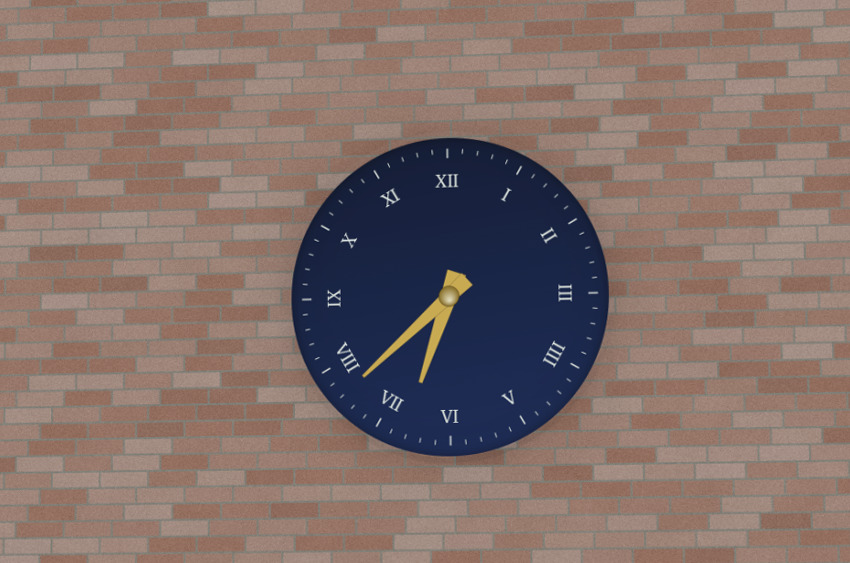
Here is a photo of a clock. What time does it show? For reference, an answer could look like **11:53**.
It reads **6:38**
